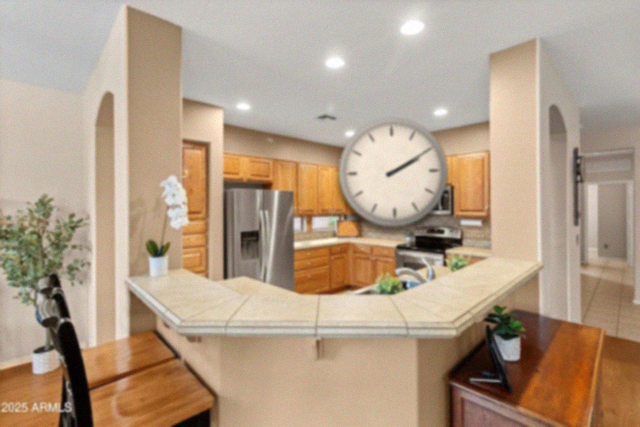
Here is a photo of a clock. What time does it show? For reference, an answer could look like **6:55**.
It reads **2:10**
